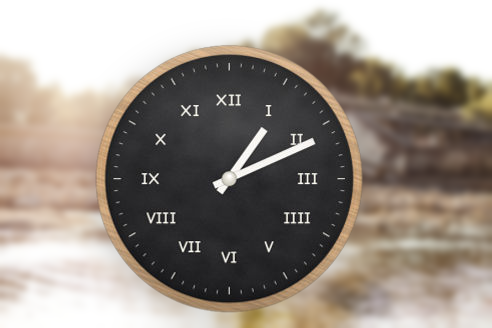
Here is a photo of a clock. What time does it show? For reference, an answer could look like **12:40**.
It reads **1:11**
